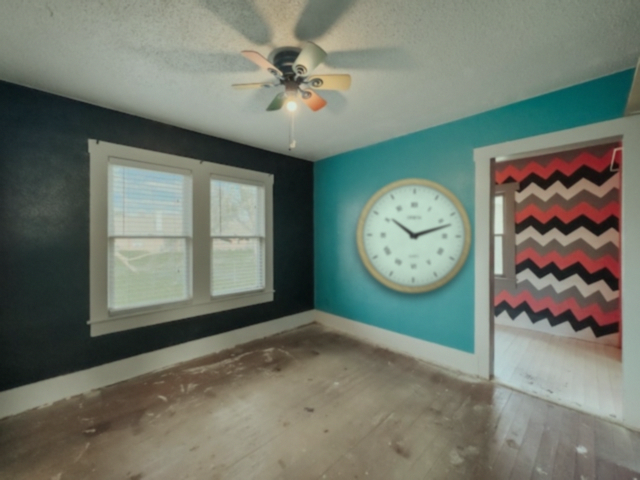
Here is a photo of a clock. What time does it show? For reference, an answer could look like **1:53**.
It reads **10:12**
